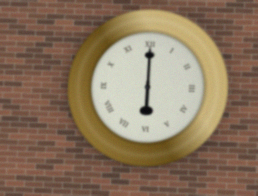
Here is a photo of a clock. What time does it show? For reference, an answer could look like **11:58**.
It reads **6:00**
